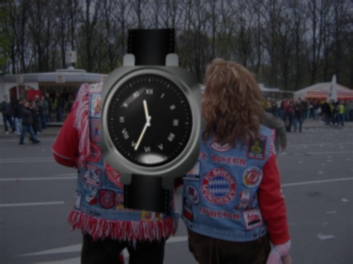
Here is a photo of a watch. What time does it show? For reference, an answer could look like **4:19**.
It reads **11:34**
